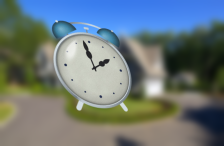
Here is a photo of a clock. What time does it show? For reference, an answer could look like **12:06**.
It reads **1:58**
